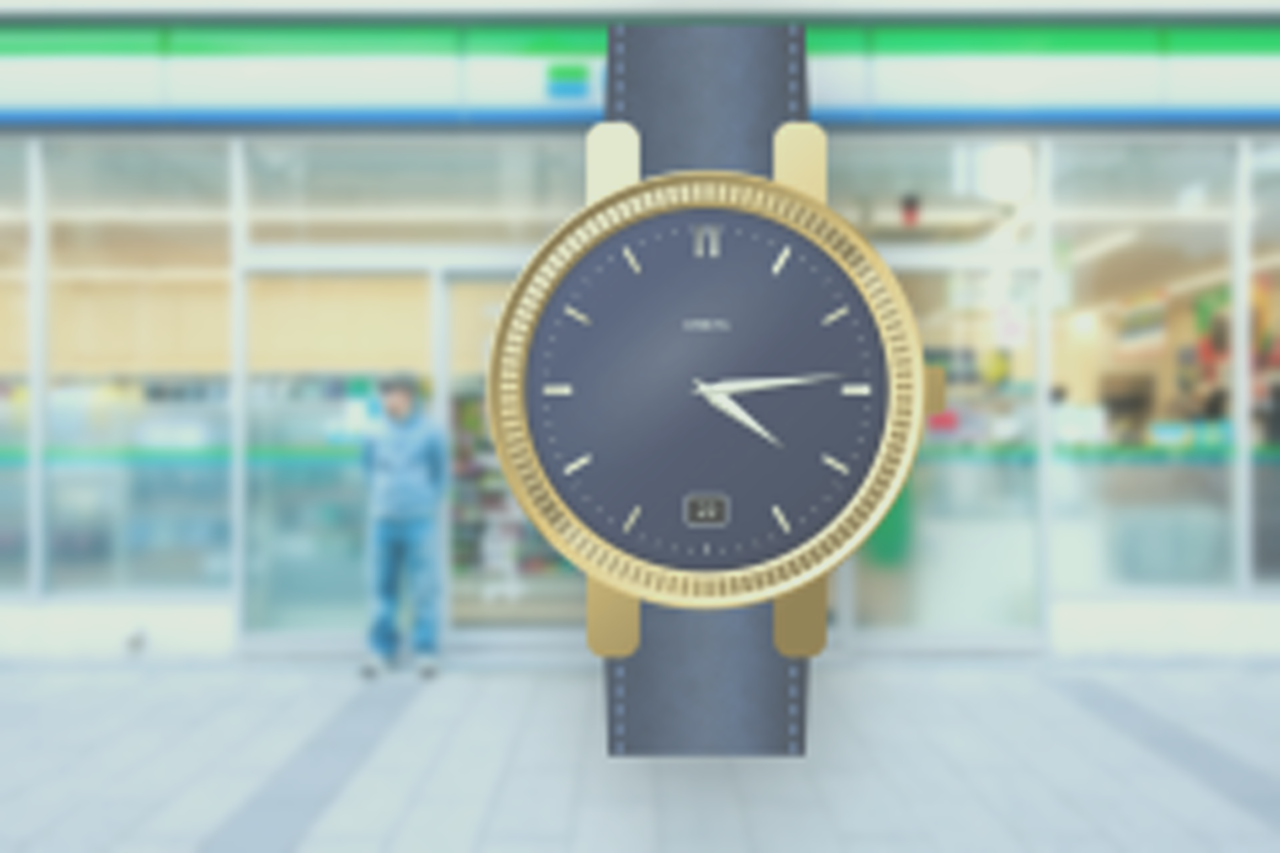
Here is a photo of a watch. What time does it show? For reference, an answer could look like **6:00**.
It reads **4:14**
